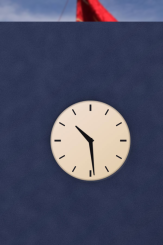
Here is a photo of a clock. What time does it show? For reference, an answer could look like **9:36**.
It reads **10:29**
